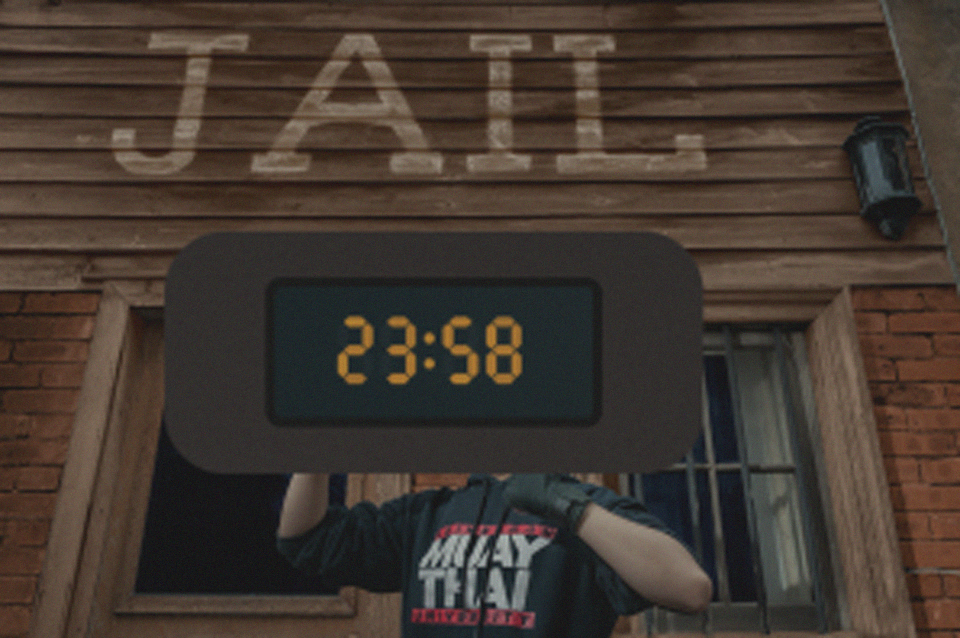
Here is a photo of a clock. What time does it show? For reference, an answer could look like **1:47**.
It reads **23:58**
